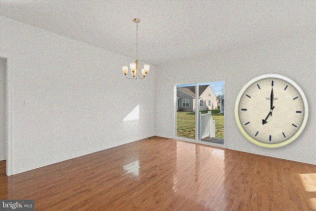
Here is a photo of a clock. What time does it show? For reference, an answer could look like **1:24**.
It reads **7:00**
